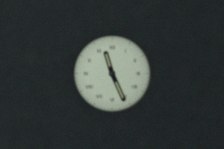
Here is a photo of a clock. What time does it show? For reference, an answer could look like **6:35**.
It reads **11:26**
